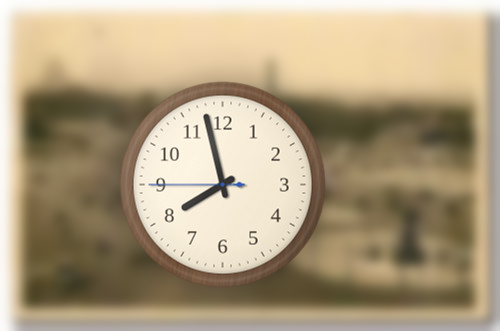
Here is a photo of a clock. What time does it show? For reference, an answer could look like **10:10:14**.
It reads **7:57:45**
